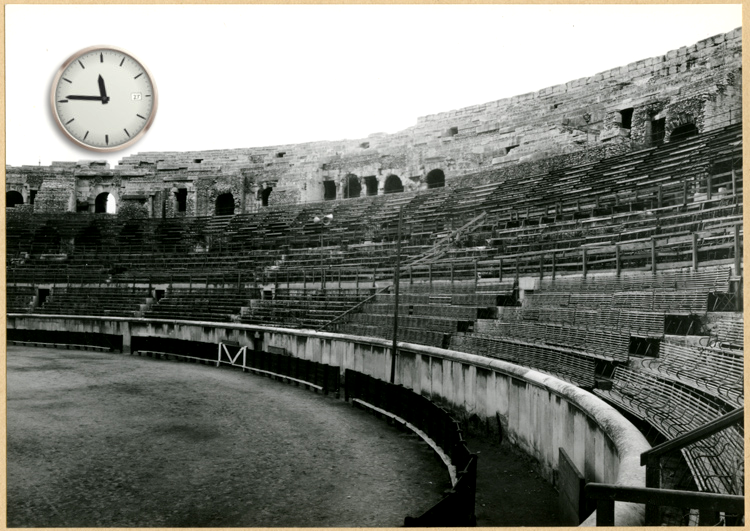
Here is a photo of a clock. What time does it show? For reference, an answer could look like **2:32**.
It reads **11:46**
